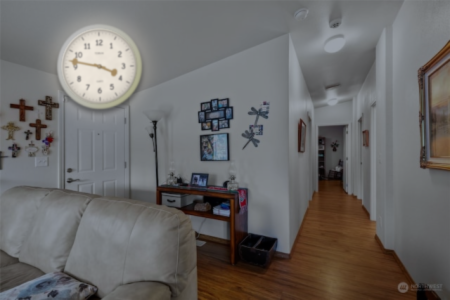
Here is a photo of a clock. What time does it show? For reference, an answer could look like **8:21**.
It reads **3:47**
